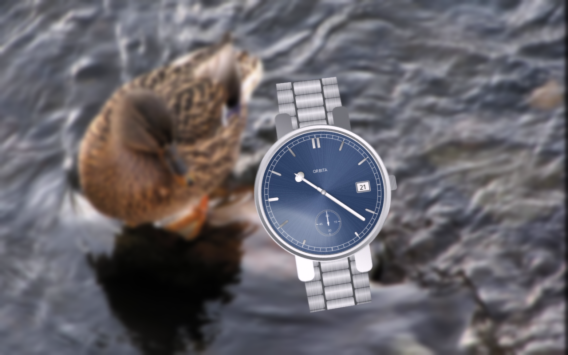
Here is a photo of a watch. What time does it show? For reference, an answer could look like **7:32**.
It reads **10:22**
